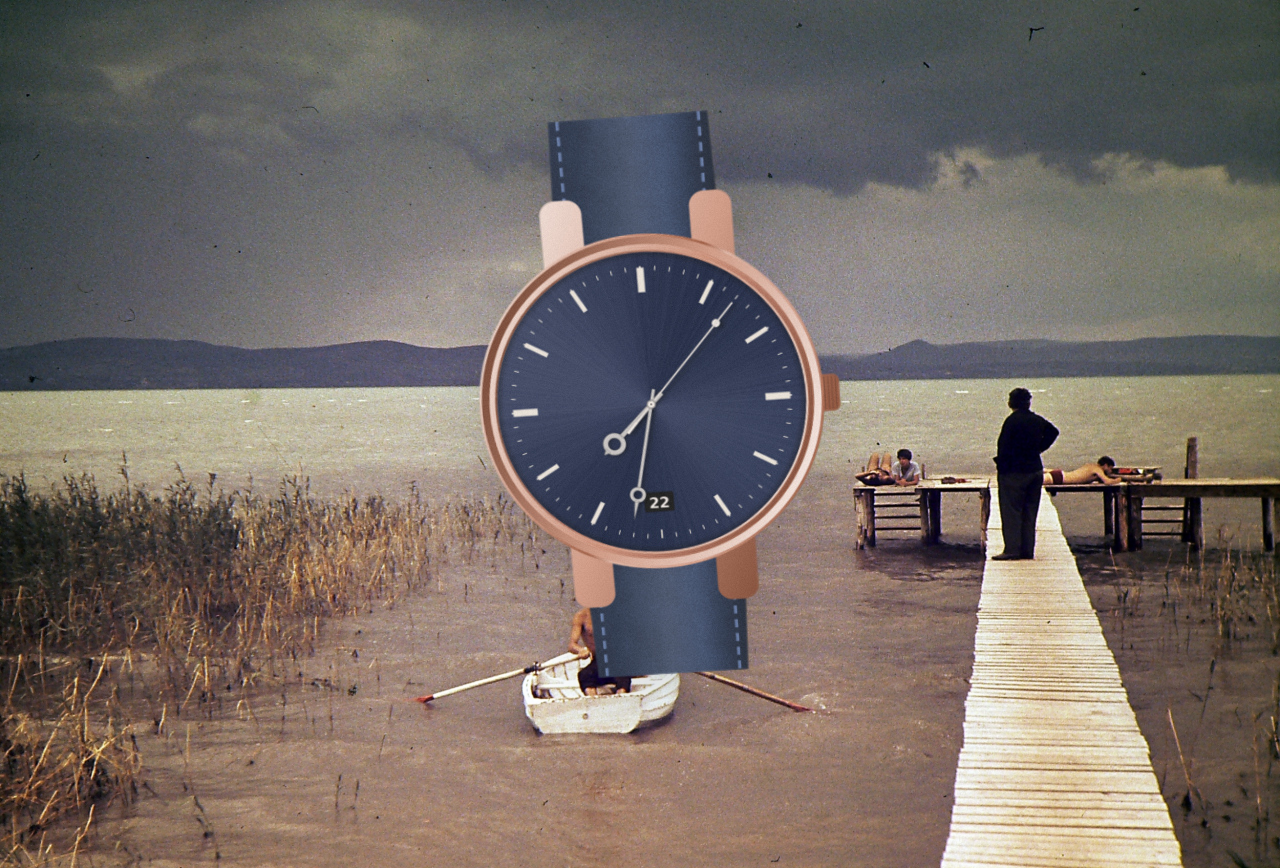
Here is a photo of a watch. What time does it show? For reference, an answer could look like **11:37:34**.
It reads **7:32:07**
